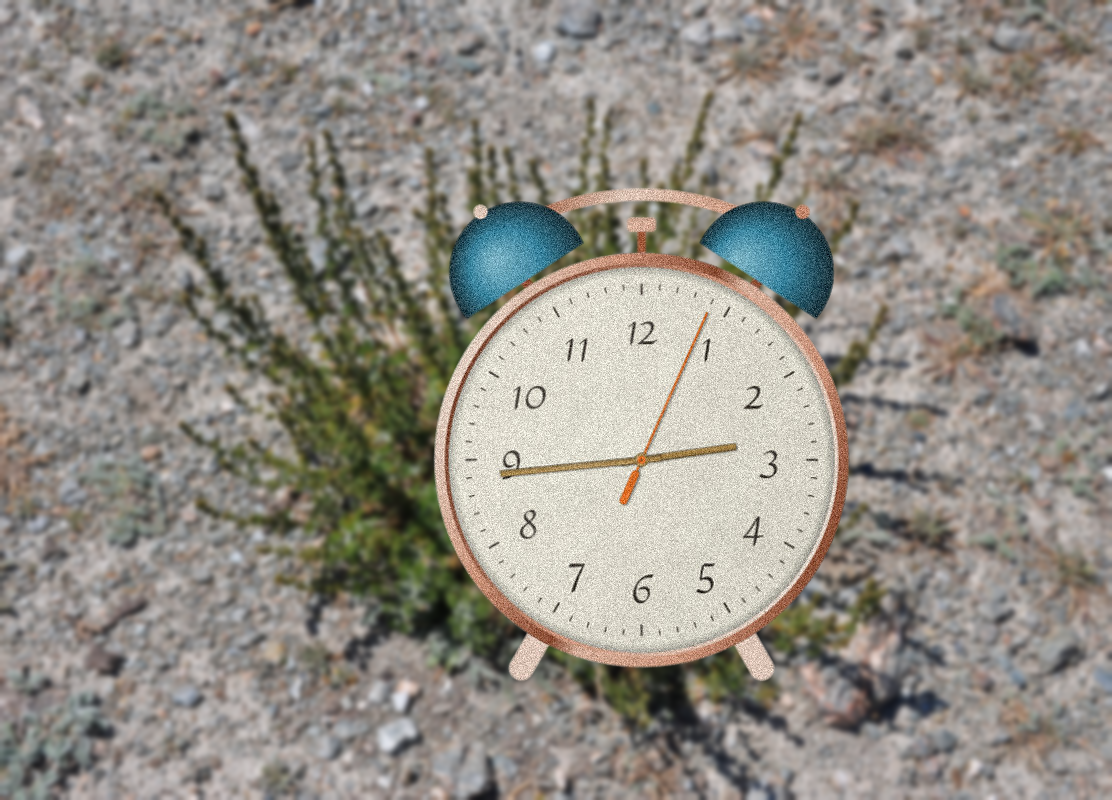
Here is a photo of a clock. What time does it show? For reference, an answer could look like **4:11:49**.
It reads **2:44:04**
